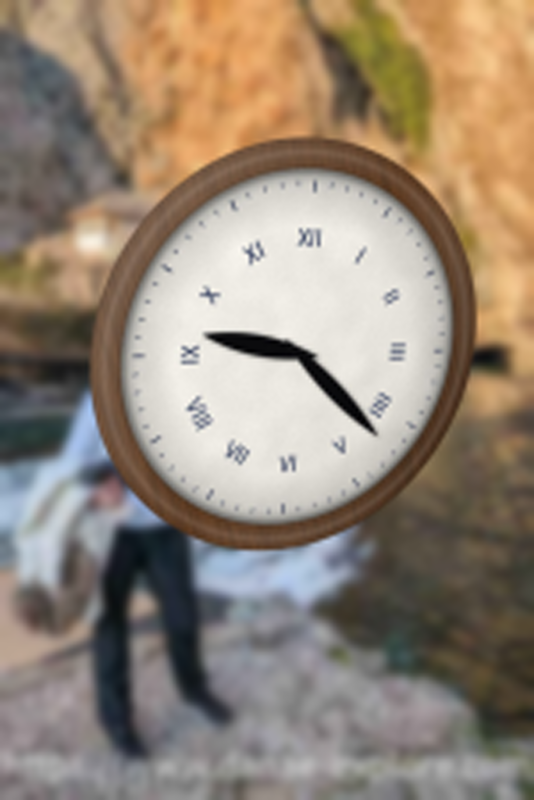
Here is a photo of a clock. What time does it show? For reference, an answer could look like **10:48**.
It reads **9:22**
